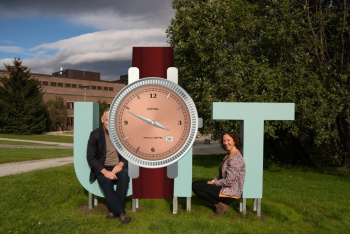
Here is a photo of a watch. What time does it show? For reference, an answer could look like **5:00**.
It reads **3:49**
